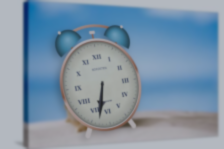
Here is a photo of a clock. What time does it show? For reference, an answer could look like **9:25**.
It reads **6:33**
